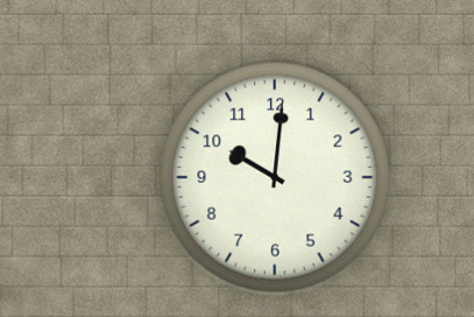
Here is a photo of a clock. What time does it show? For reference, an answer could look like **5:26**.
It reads **10:01**
